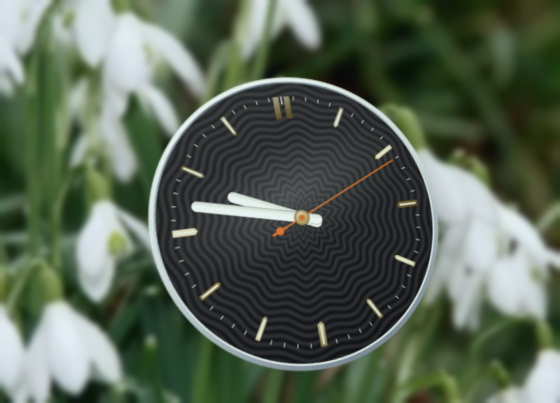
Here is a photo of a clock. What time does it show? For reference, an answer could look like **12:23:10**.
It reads **9:47:11**
